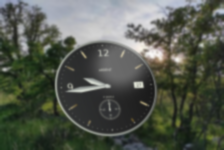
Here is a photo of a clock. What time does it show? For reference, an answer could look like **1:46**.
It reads **9:44**
